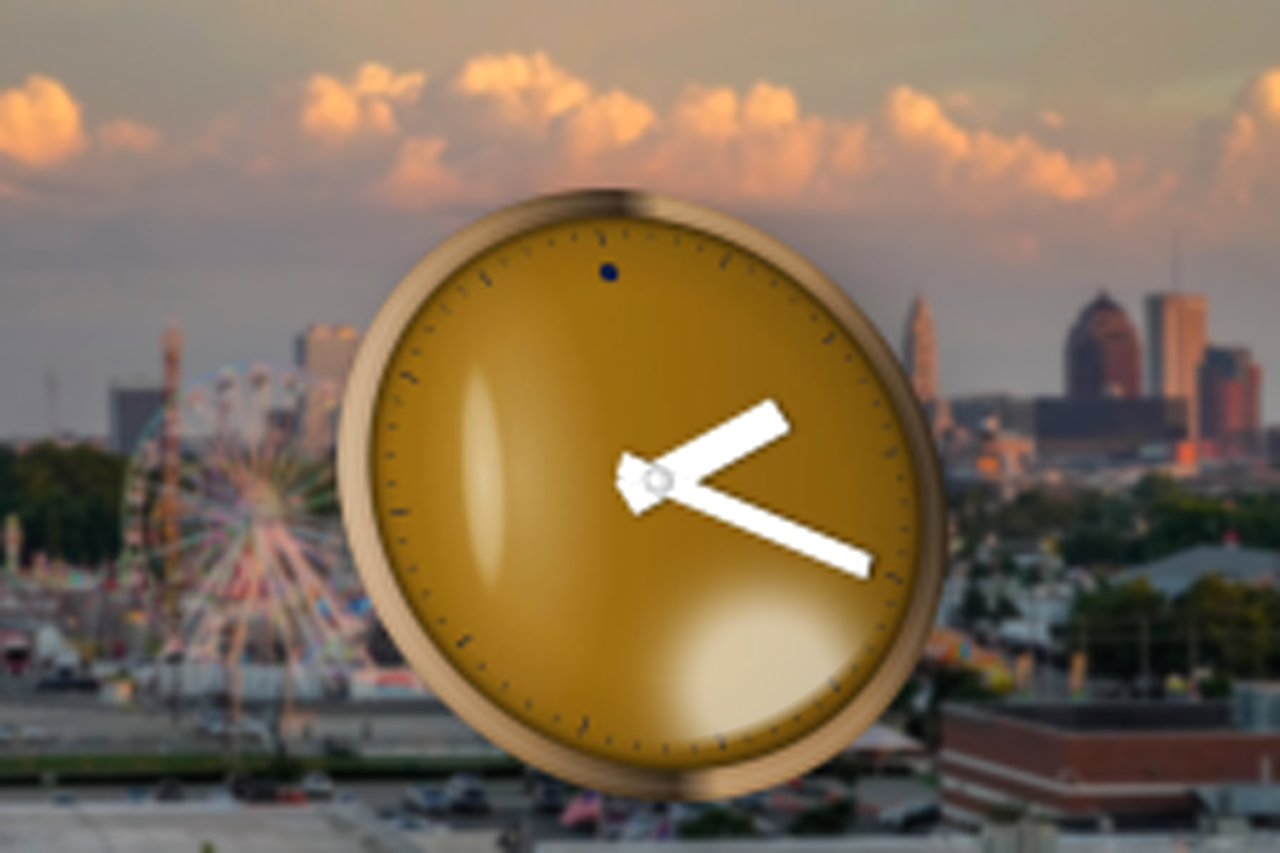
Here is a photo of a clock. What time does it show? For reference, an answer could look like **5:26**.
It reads **2:20**
